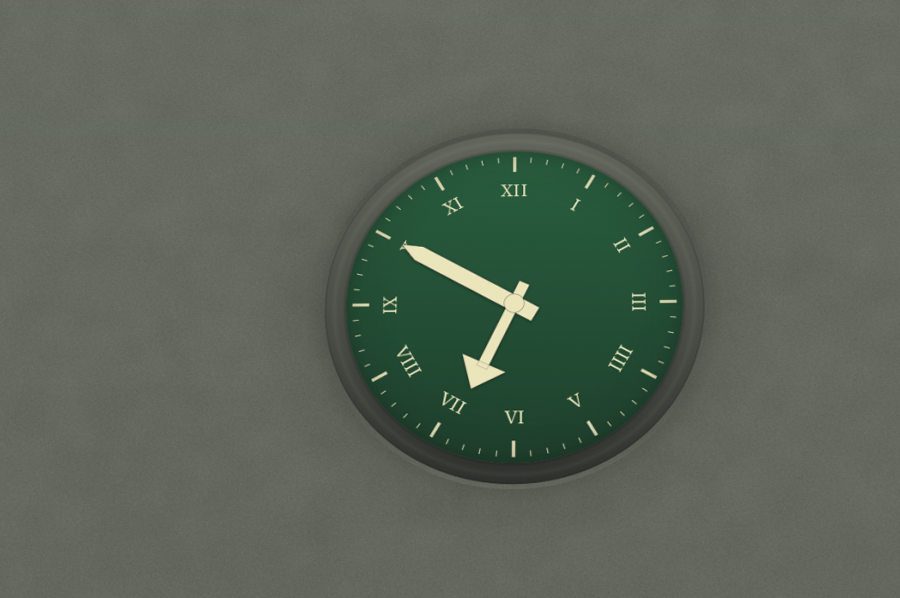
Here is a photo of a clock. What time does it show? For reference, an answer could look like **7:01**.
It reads **6:50**
